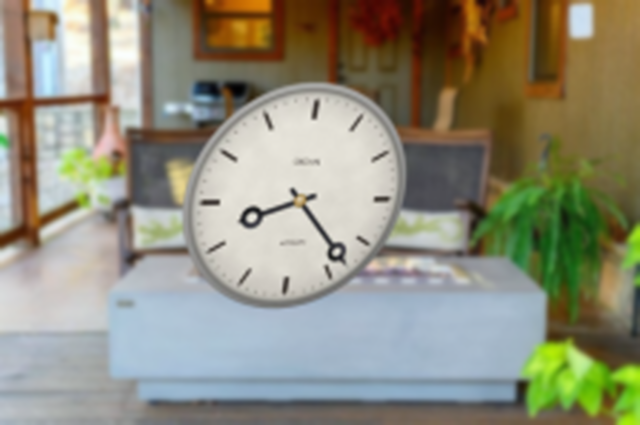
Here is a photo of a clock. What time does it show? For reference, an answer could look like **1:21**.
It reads **8:23**
